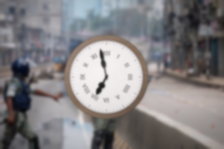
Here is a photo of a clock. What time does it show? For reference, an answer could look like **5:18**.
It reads **6:58**
